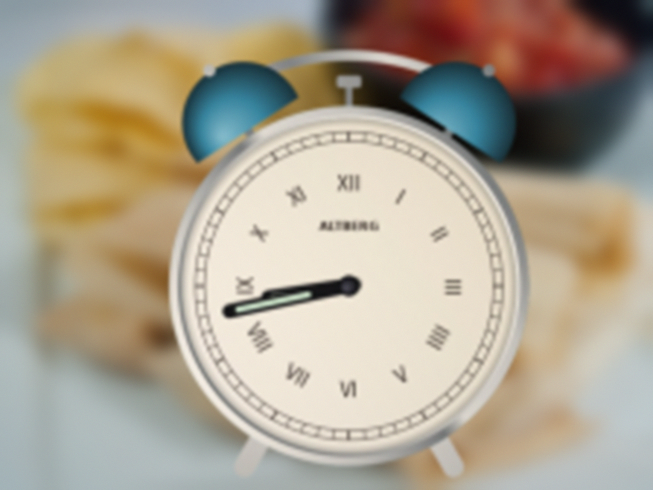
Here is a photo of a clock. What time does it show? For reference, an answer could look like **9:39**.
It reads **8:43**
